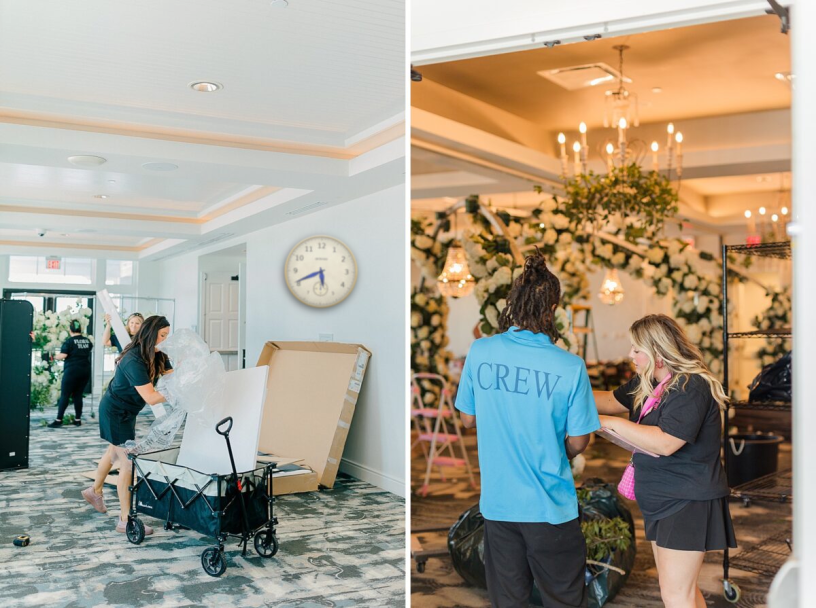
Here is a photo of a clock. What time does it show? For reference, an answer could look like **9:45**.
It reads **5:41**
